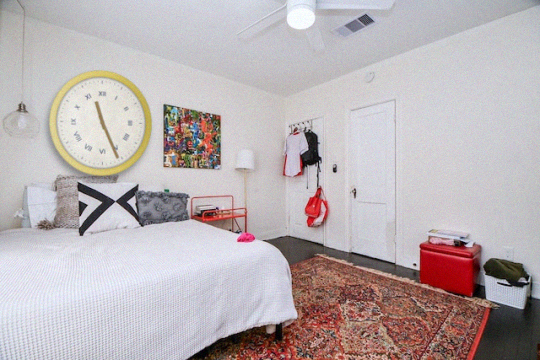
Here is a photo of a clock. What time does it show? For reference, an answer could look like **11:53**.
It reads **11:26**
